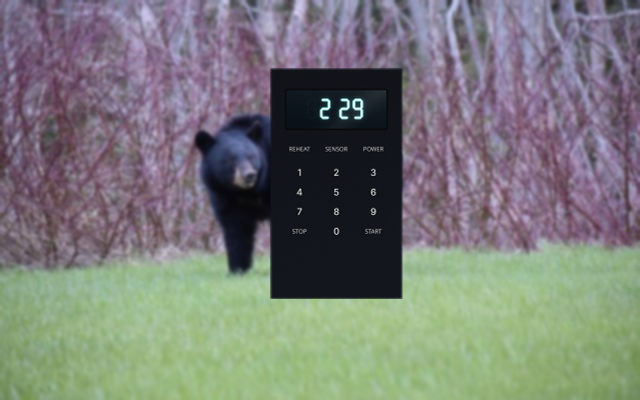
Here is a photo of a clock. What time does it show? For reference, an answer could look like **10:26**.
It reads **2:29**
